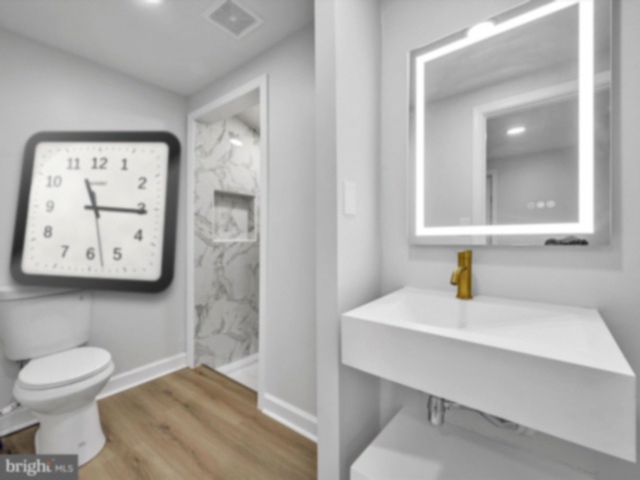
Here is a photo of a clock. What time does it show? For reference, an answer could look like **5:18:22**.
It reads **11:15:28**
